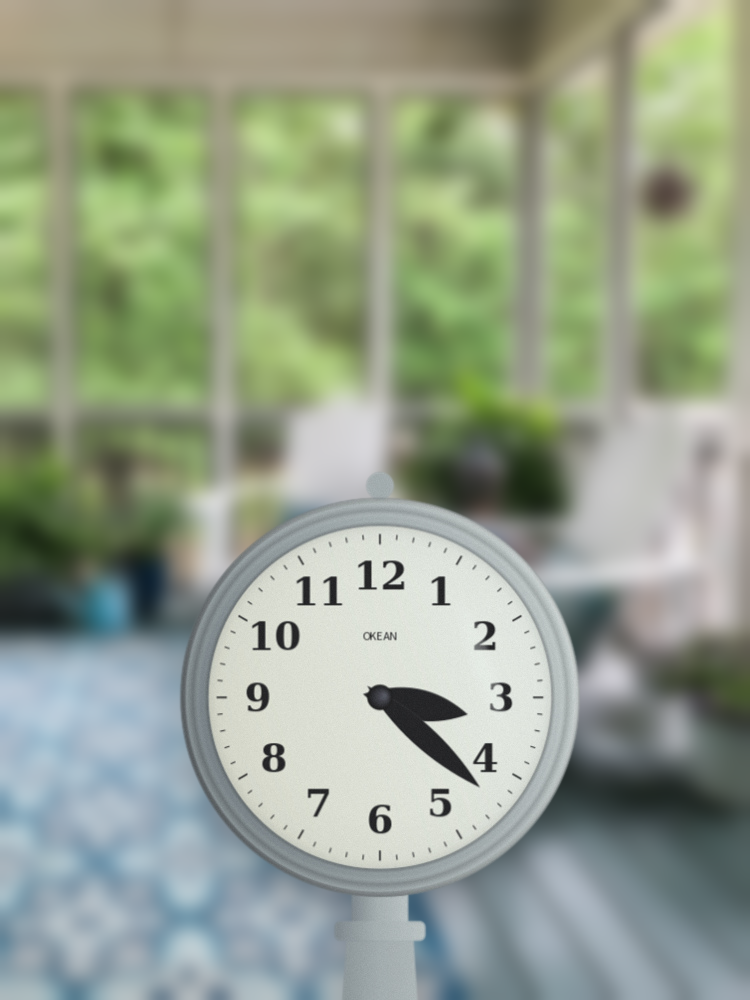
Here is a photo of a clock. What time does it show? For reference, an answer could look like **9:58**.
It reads **3:22**
